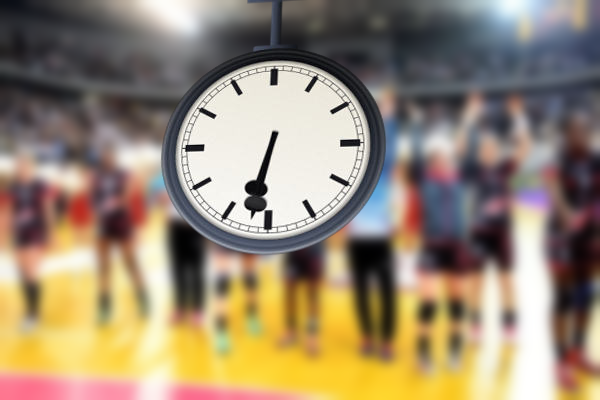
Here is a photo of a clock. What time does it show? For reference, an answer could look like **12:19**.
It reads **6:32**
